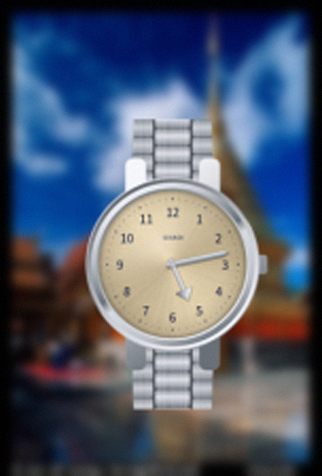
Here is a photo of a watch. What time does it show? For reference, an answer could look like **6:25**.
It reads **5:13**
